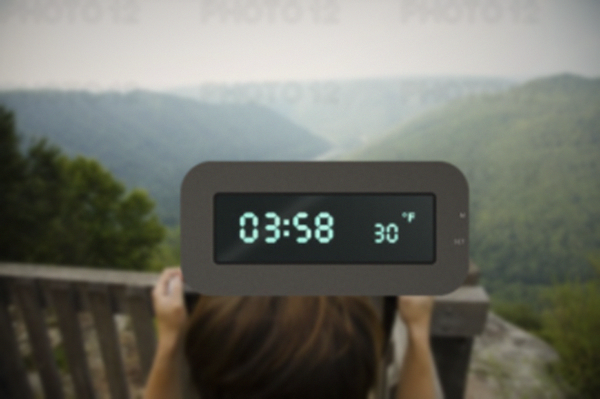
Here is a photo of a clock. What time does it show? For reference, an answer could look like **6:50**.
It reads **3:58**
